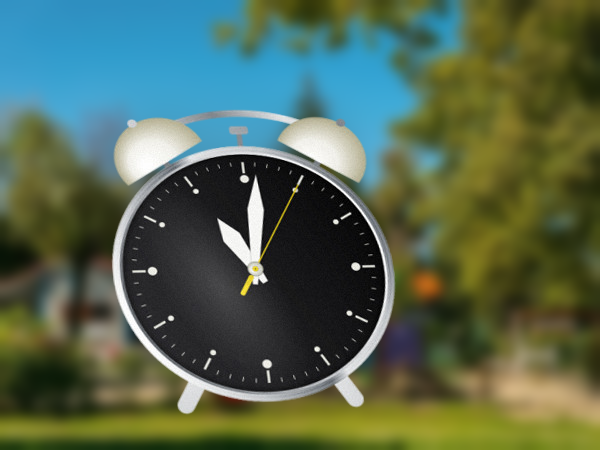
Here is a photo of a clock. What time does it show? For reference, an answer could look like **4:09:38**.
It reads **11:01:05**
